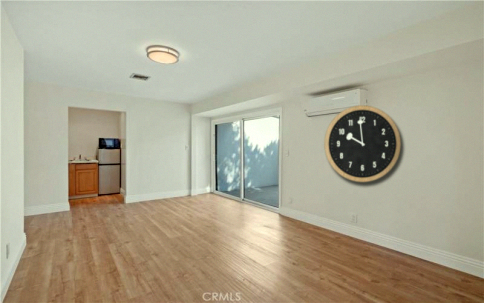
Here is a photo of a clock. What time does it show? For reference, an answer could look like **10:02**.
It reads **9:59**
